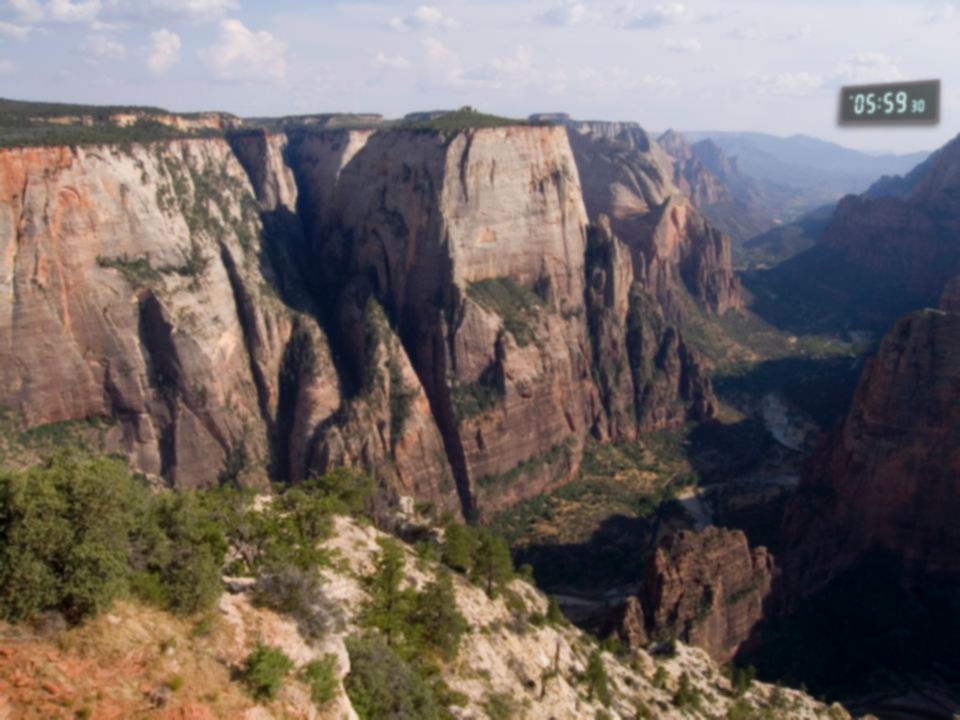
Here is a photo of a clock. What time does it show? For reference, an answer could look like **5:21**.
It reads **5:59**
